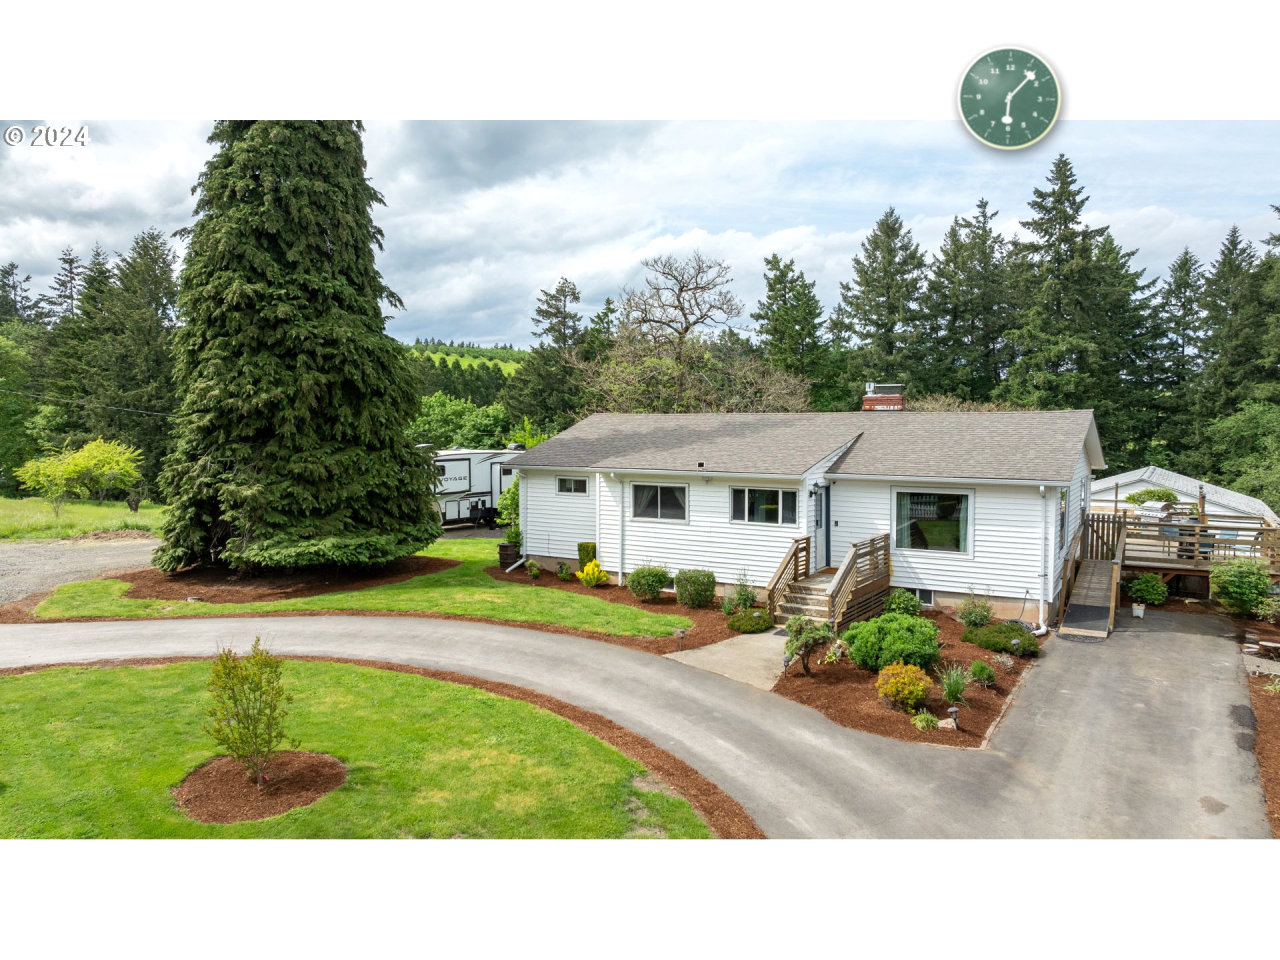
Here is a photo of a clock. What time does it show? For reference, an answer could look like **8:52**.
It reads **6:07**
